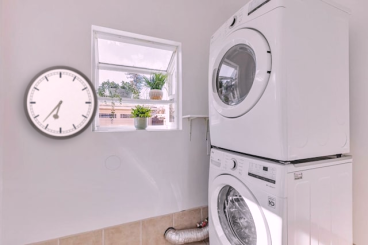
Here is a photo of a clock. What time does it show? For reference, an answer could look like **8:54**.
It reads **6:37**
